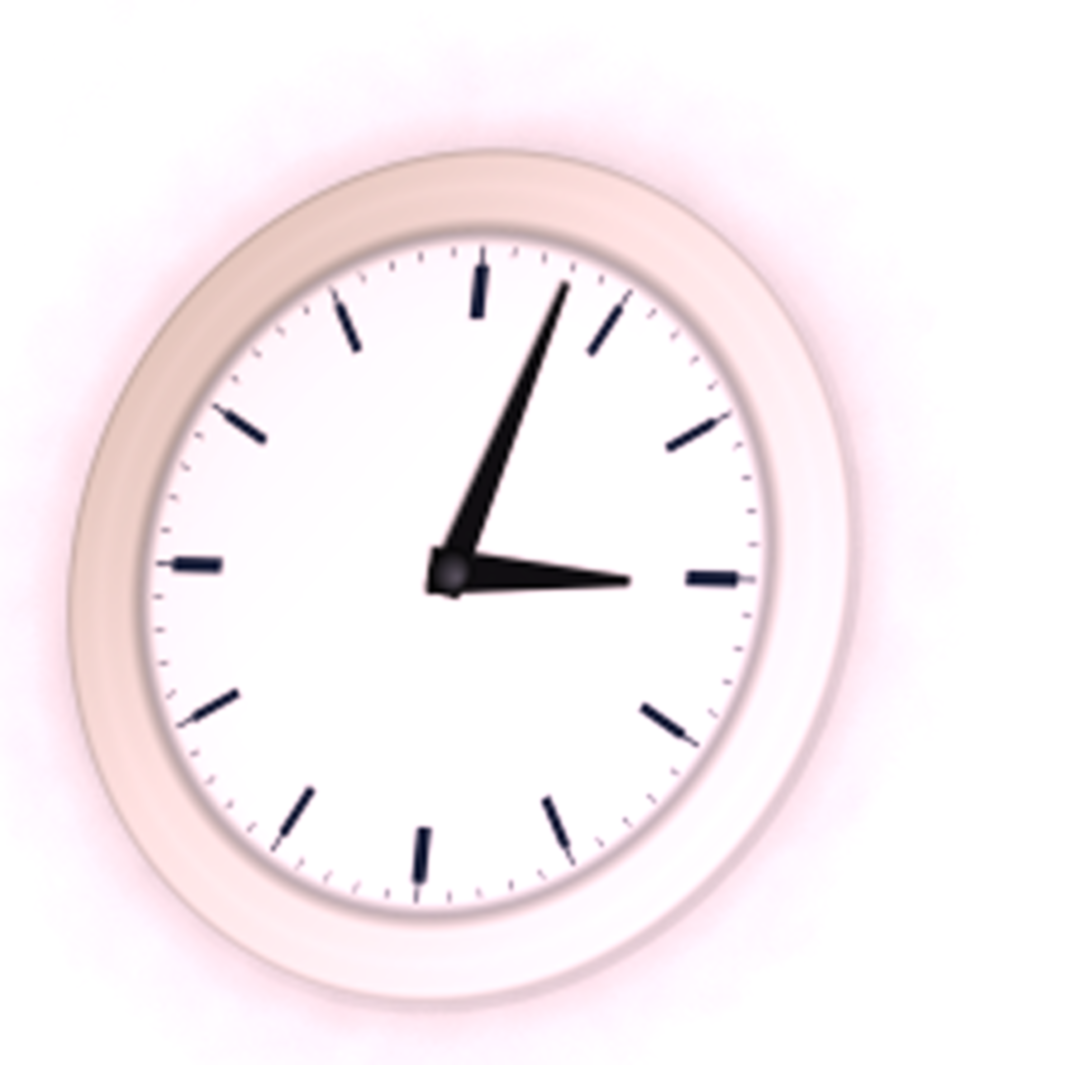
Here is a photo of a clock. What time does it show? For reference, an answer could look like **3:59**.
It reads **3:03**
